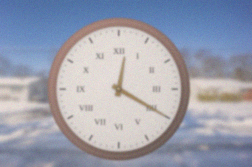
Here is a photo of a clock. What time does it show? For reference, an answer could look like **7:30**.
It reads **12:20**
